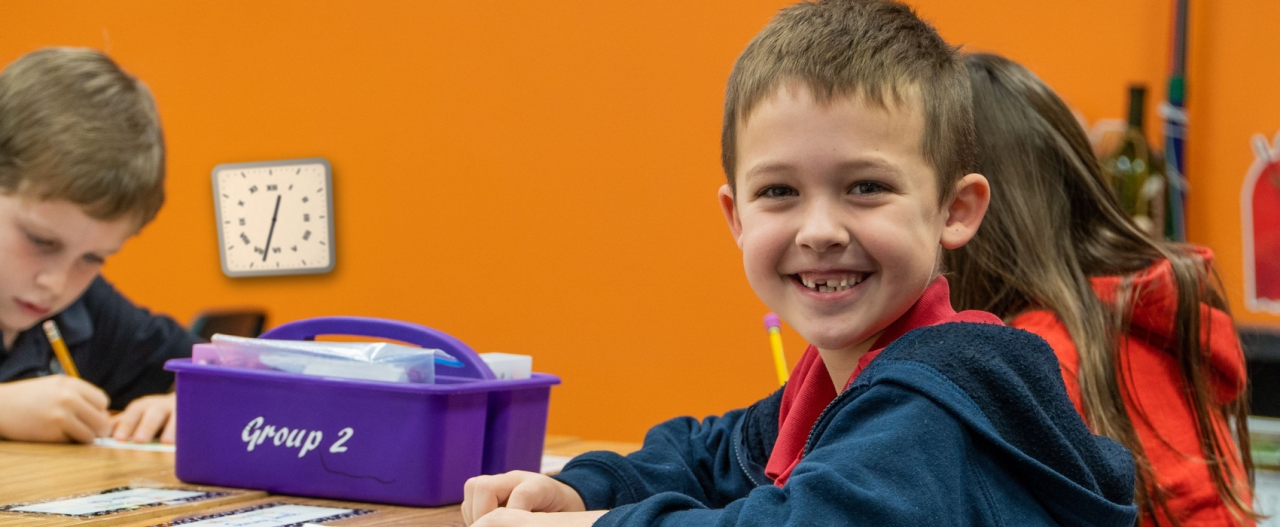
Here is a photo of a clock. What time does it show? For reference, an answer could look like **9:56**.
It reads **12:33**
